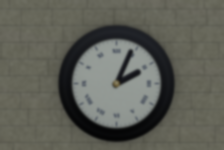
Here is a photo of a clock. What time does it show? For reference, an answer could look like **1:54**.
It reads **2:04**
